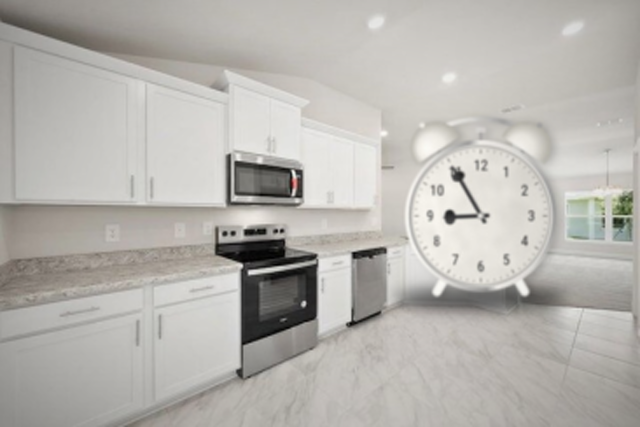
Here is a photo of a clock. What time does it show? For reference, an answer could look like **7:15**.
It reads **8:55**
